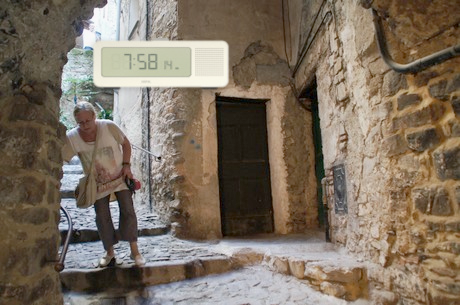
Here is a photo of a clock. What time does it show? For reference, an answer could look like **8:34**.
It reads **7:58**
